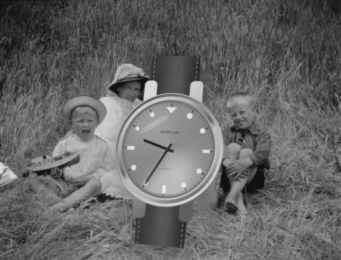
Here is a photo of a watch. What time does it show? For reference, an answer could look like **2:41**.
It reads **9:35**
